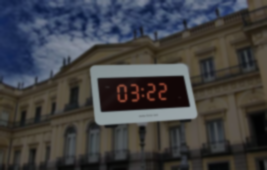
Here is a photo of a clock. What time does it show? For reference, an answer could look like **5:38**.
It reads **3:22**
